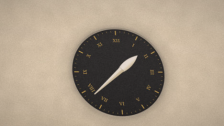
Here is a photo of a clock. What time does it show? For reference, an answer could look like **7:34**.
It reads **1:38**
